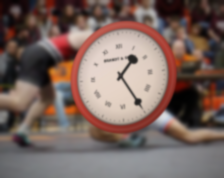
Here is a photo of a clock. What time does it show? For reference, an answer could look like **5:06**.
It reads **1:25**
